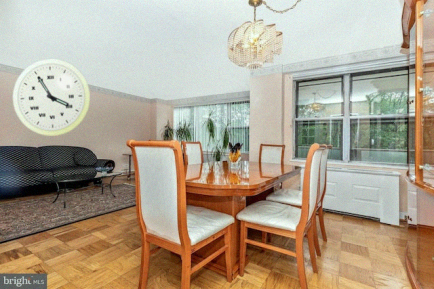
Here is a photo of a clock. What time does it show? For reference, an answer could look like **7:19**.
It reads **3:55**
